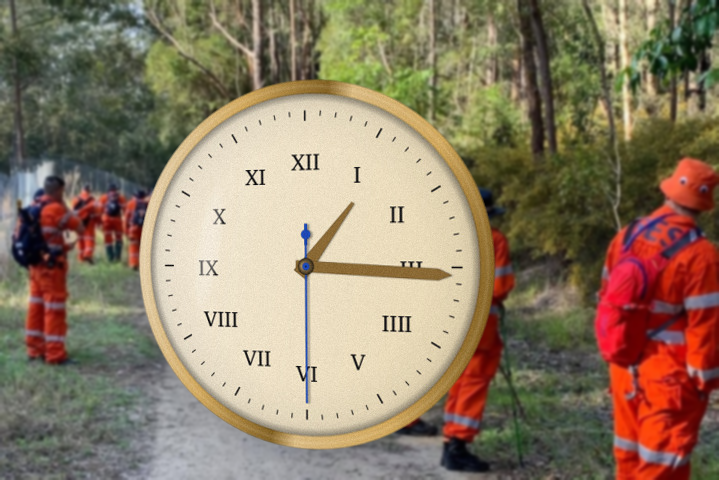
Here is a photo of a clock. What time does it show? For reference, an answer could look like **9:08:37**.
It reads **1:15:30**
